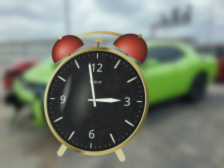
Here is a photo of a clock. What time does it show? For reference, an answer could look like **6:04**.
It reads **2:58**
